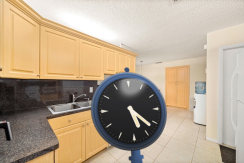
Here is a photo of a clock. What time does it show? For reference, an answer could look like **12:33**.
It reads **5:22**
